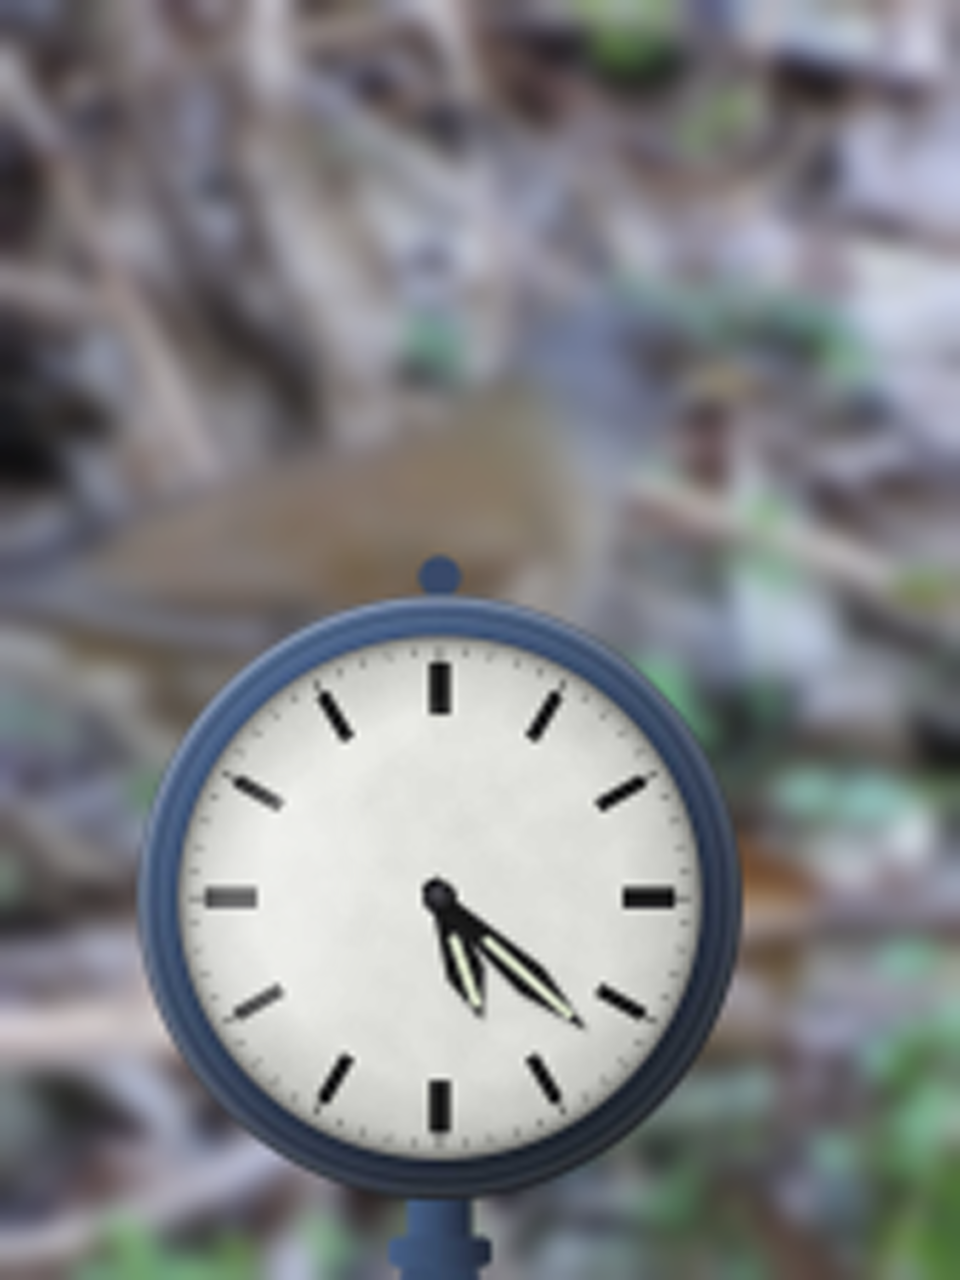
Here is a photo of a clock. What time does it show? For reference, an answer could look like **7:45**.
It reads **5:22**
